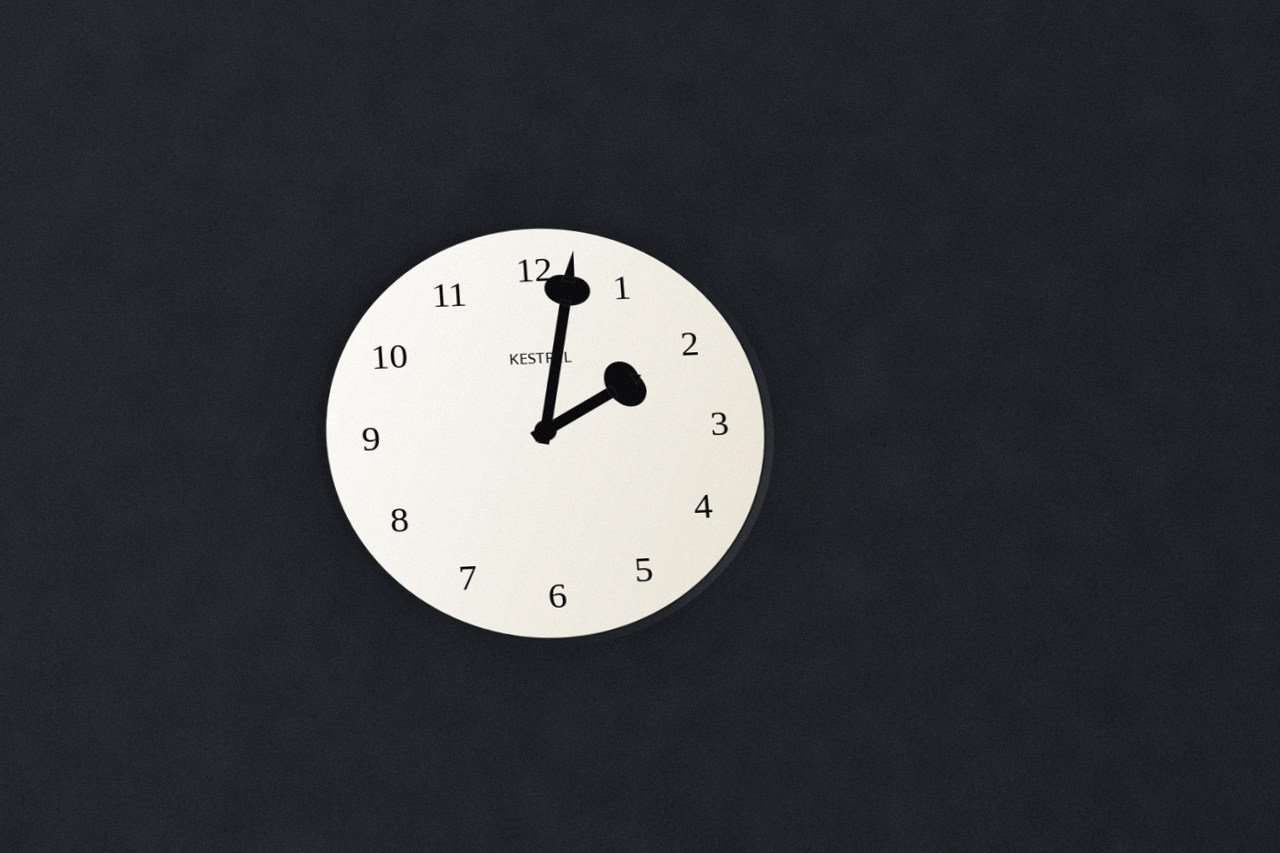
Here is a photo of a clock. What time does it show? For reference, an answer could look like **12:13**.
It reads **2:02**
